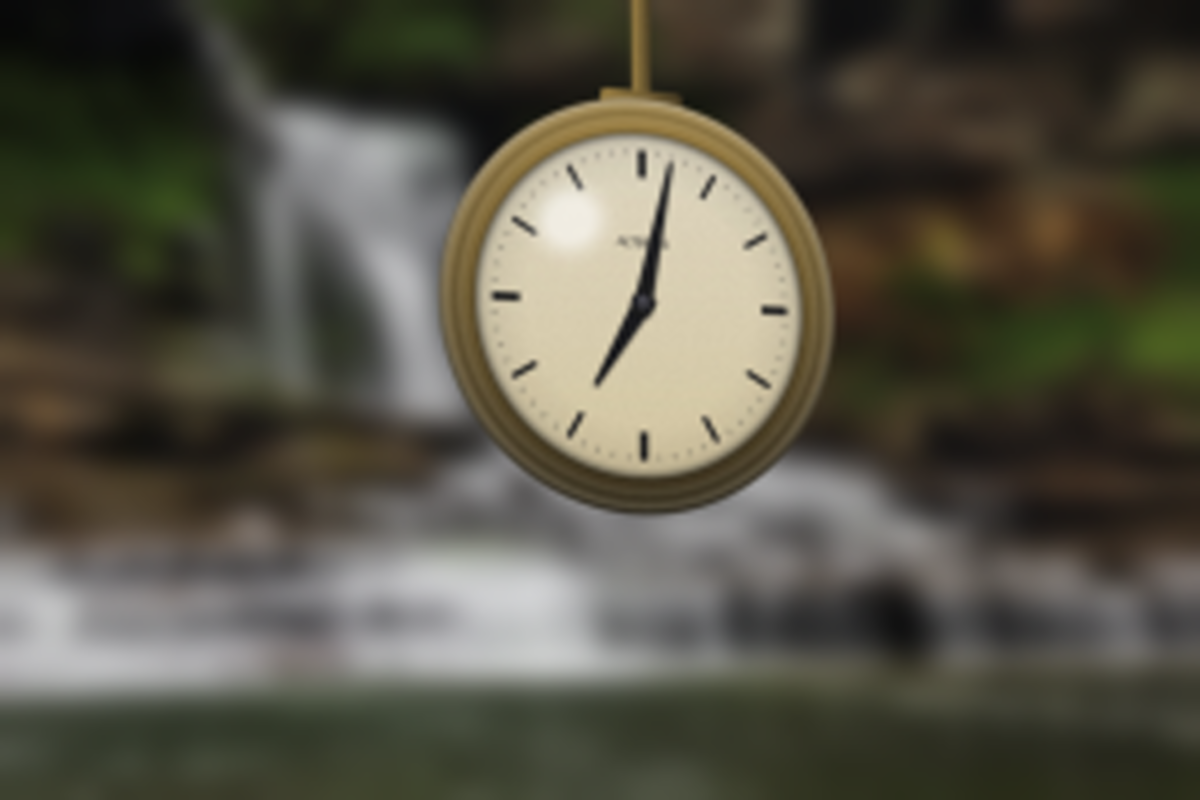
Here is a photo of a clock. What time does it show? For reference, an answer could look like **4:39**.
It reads **7:02**
